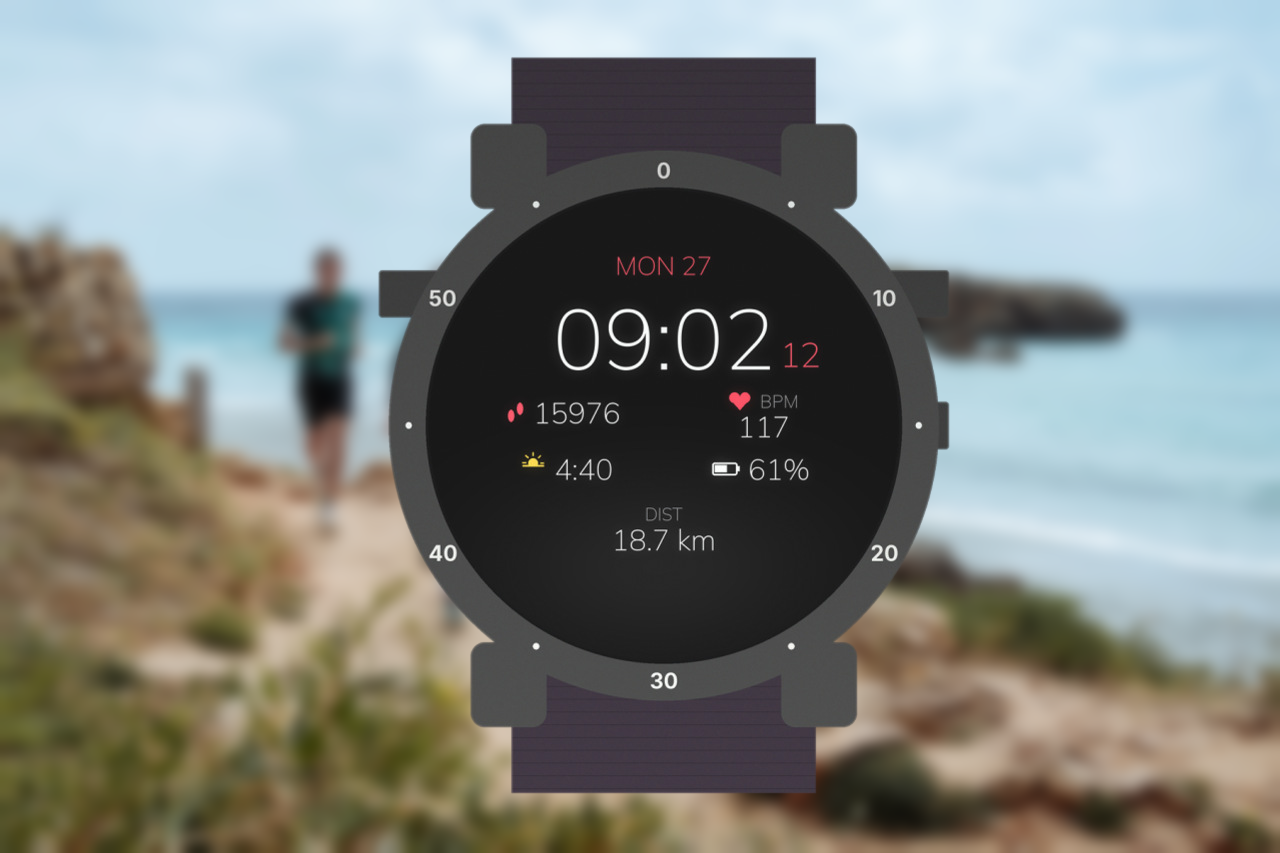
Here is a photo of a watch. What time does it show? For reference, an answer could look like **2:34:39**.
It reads **9:02:12**
